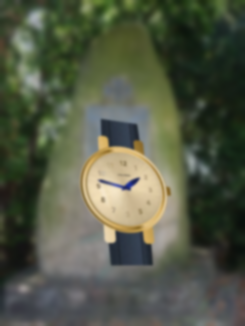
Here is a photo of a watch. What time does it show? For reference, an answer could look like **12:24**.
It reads **1:47**
